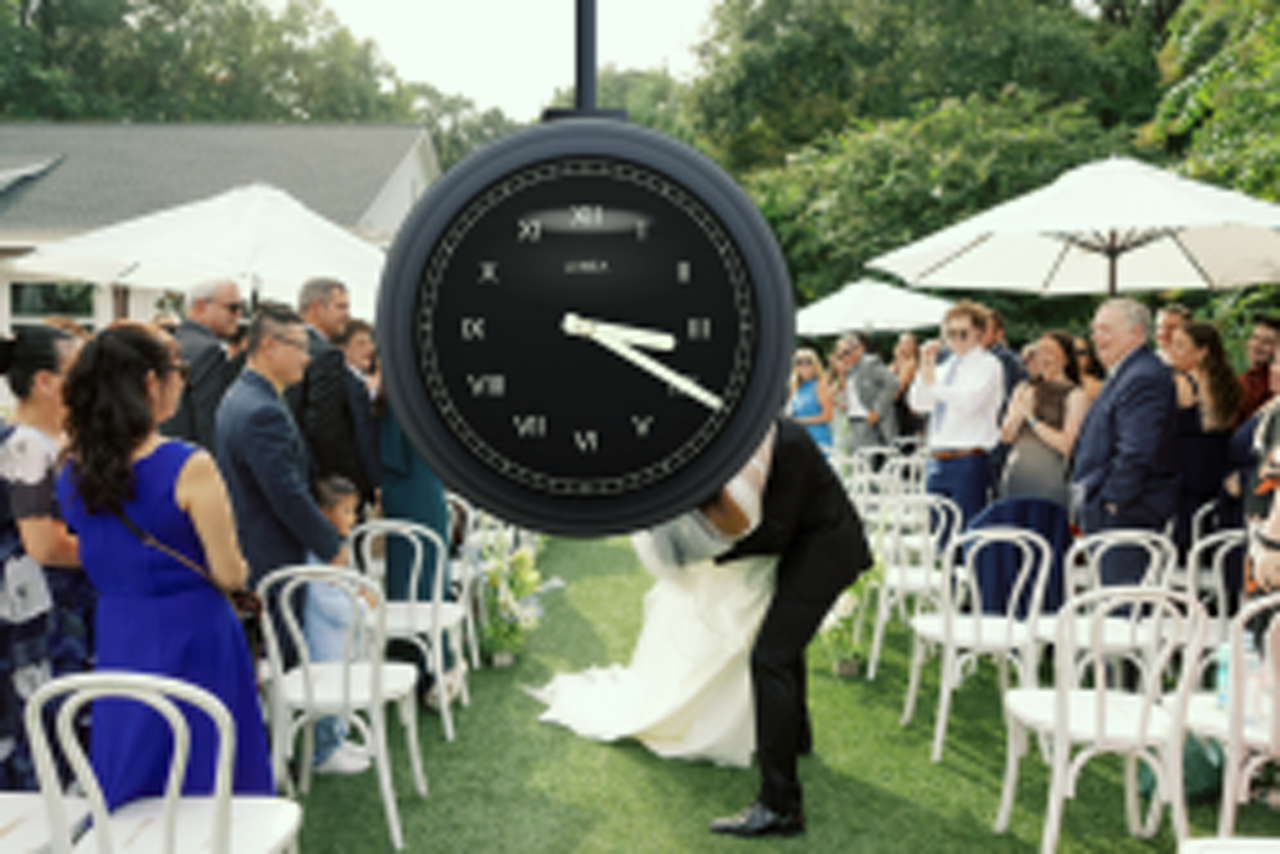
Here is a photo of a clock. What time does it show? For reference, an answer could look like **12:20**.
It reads **3:20**
